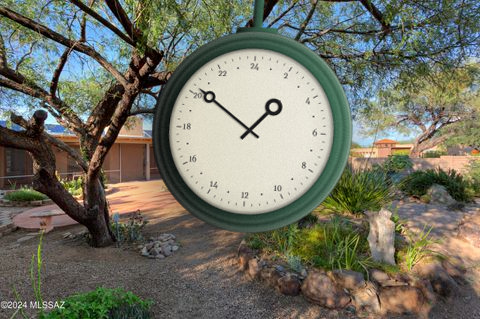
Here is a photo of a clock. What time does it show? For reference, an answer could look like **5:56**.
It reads **2:51**
